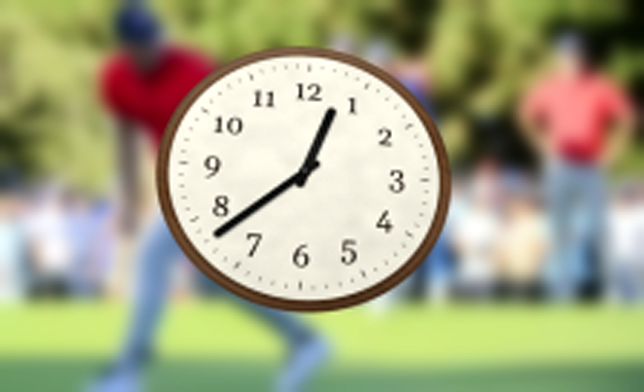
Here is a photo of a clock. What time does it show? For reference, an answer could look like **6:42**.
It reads **12:38**
